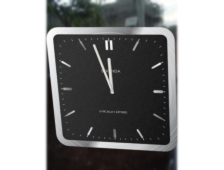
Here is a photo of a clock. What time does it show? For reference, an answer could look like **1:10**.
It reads **11:57**
